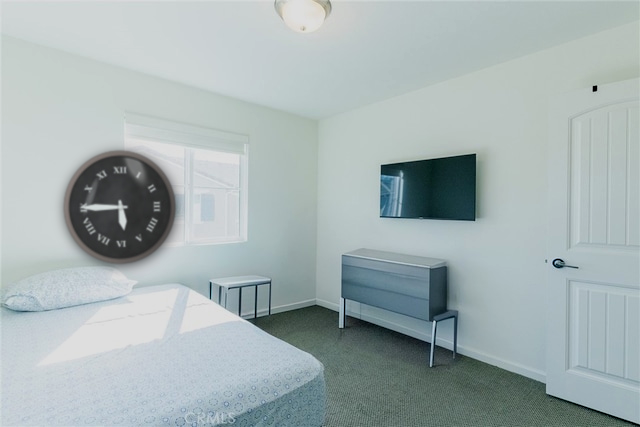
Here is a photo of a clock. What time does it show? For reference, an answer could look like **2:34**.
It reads **5:45**
